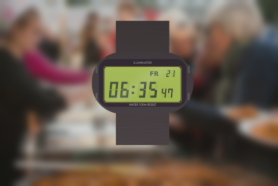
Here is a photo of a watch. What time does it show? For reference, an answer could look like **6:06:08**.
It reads **6:35:47**
